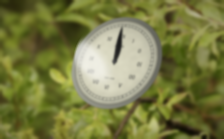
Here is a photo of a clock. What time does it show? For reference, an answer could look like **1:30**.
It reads **11:59**
